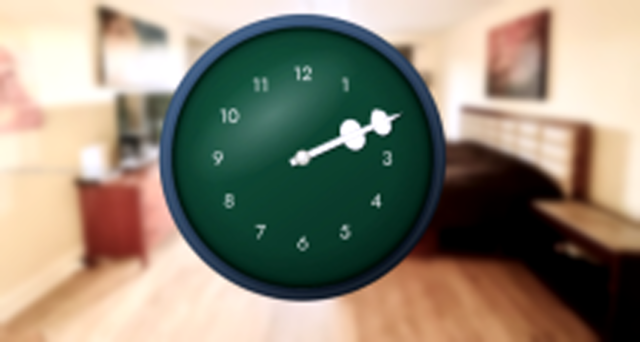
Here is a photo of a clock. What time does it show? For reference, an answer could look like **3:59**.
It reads **2:11**
